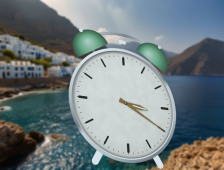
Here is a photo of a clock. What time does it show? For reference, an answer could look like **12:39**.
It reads **3:20**
